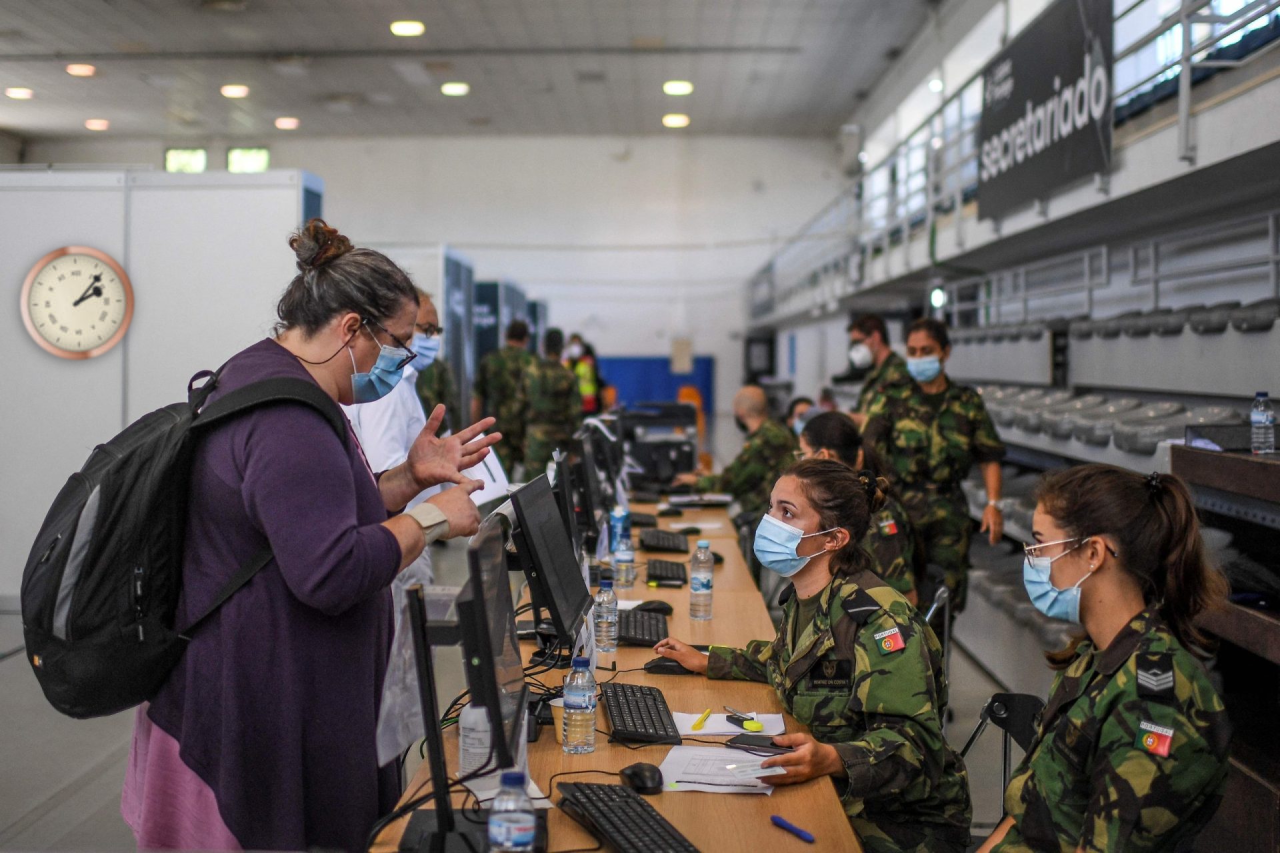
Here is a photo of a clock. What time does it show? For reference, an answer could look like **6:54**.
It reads **2:07**
